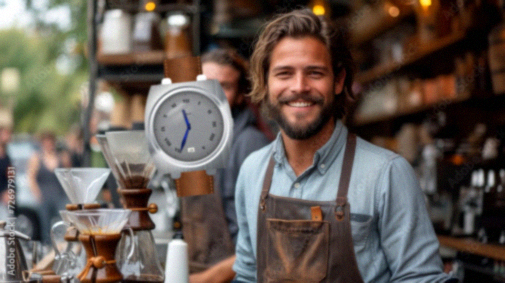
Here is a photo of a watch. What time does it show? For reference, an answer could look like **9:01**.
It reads **11:34**
